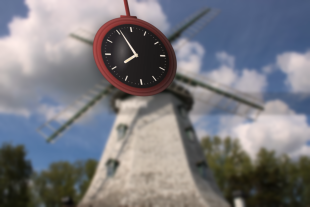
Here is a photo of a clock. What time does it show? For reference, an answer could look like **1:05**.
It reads **7:56**
